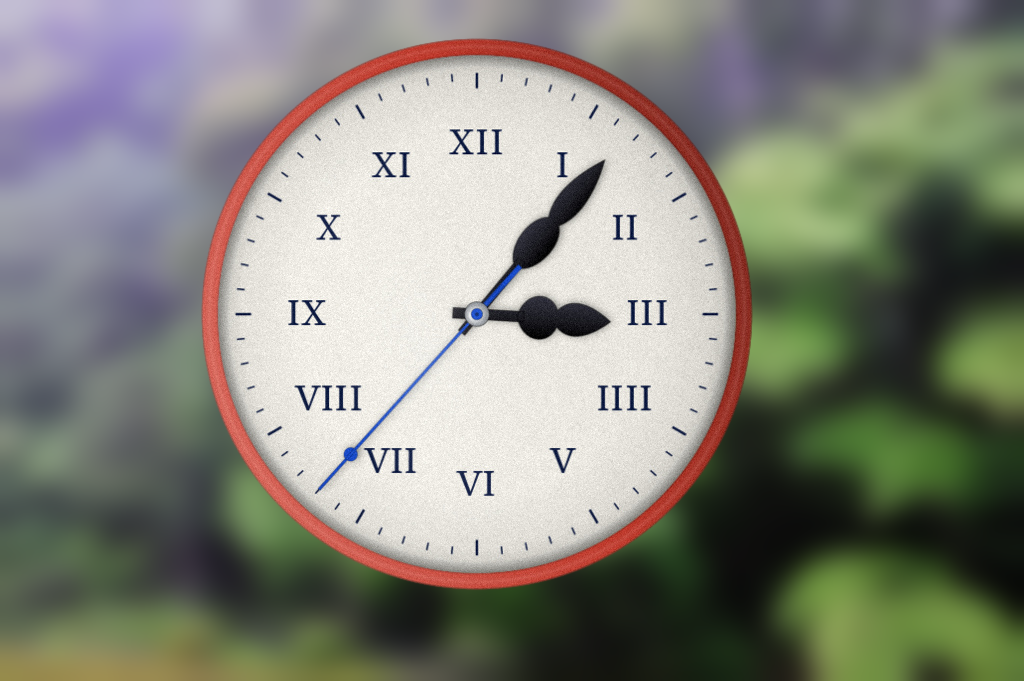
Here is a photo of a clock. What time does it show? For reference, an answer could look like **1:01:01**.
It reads **3:06:37**
